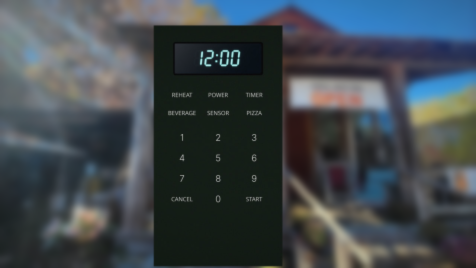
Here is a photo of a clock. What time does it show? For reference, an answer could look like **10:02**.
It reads **12:00**
